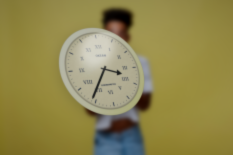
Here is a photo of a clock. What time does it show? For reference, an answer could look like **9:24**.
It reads **3:36**
